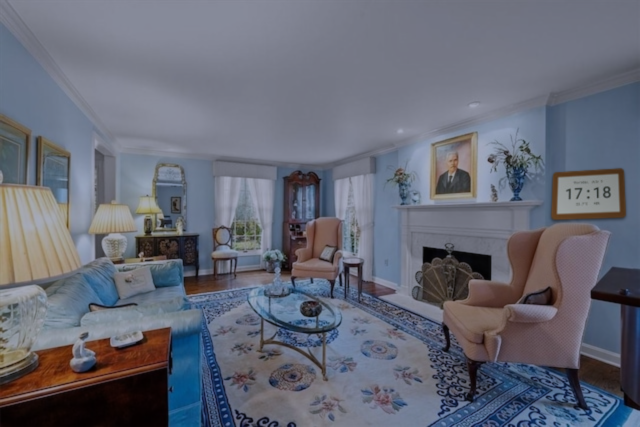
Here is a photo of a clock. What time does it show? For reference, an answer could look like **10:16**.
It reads **17:18**
